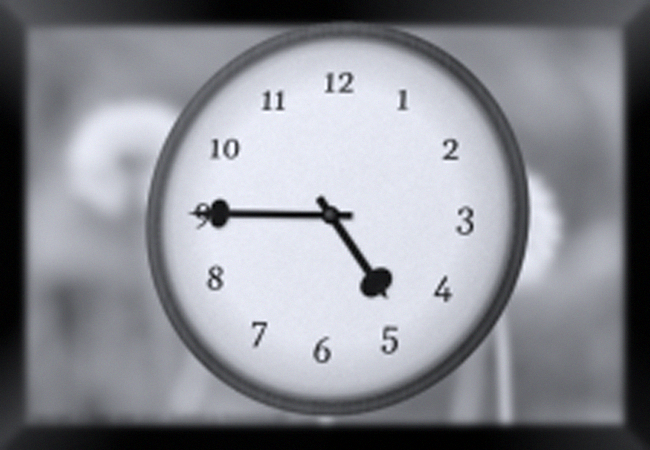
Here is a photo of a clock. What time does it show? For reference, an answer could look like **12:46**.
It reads **4:45**
